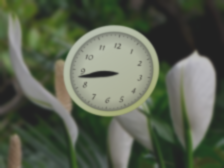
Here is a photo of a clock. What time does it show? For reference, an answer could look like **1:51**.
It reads **8:43**
